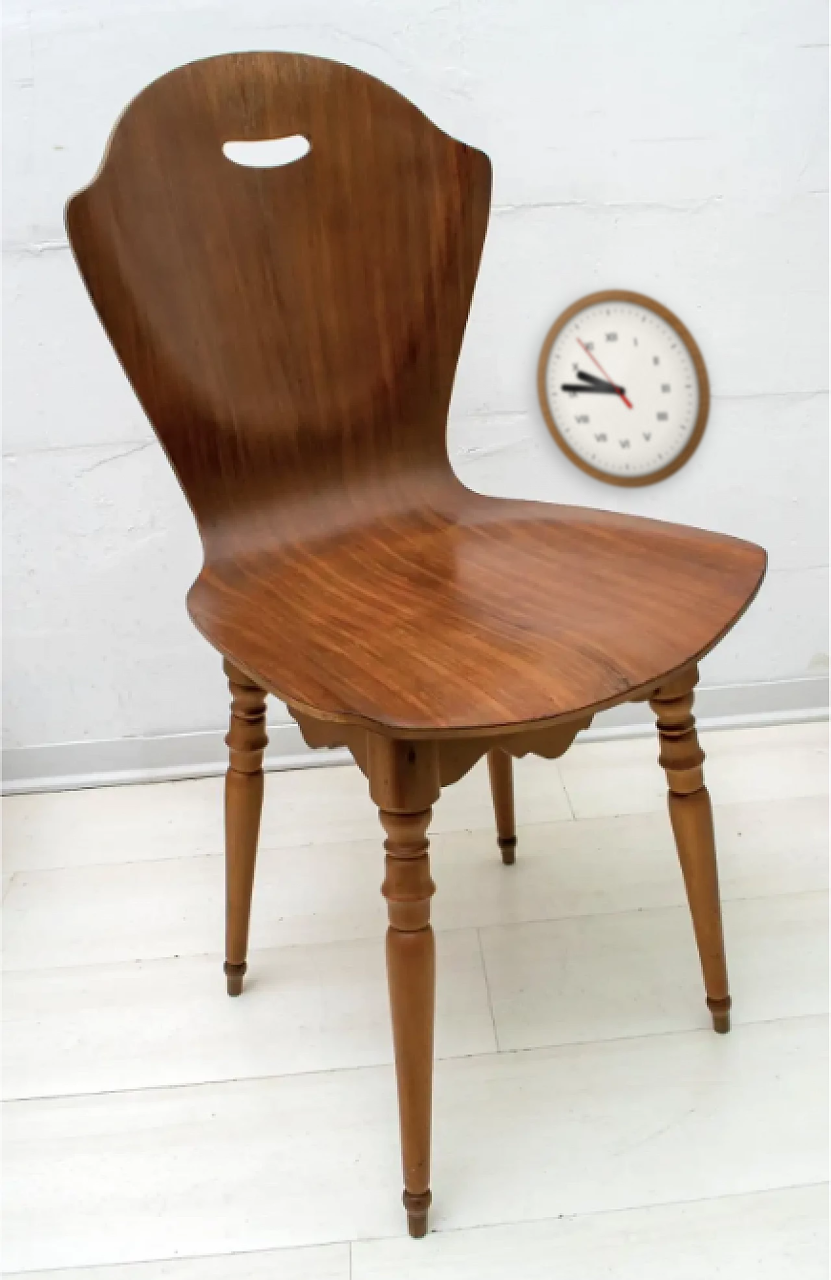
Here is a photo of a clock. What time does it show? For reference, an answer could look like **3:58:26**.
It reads **9:45:54**
